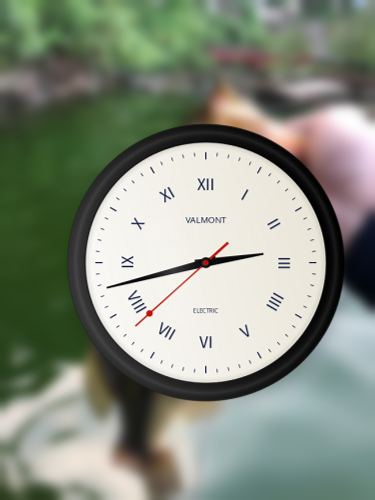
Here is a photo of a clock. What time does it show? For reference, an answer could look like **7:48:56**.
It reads **2:42:38**
